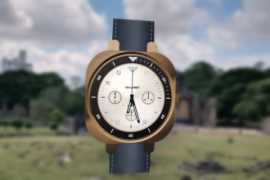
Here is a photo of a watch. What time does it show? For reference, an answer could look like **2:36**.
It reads **6:27**
